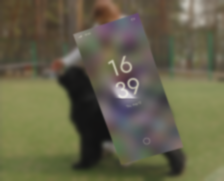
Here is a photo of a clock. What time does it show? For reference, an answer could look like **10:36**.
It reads **16:39**
